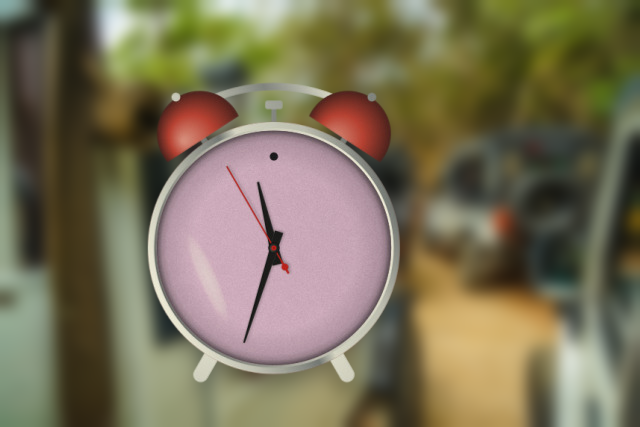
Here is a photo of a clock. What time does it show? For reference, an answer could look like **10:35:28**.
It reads **11:32:55**
